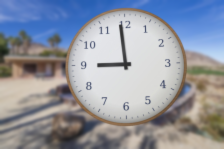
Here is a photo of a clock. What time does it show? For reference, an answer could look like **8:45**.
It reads **8:59**
